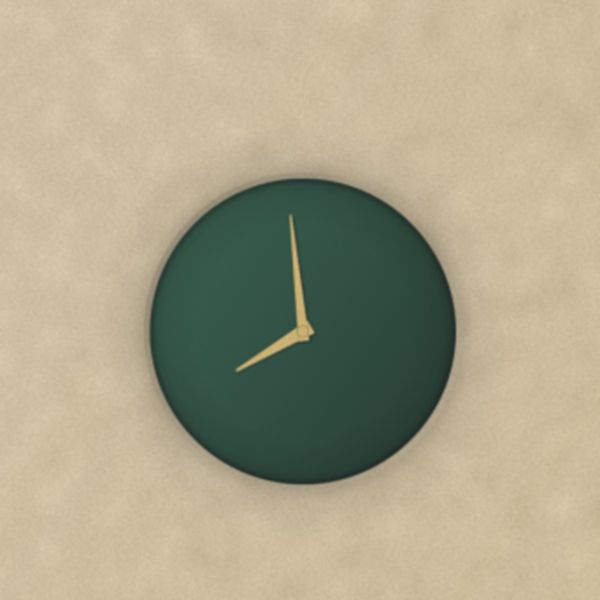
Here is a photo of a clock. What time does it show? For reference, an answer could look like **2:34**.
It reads **7:59**
